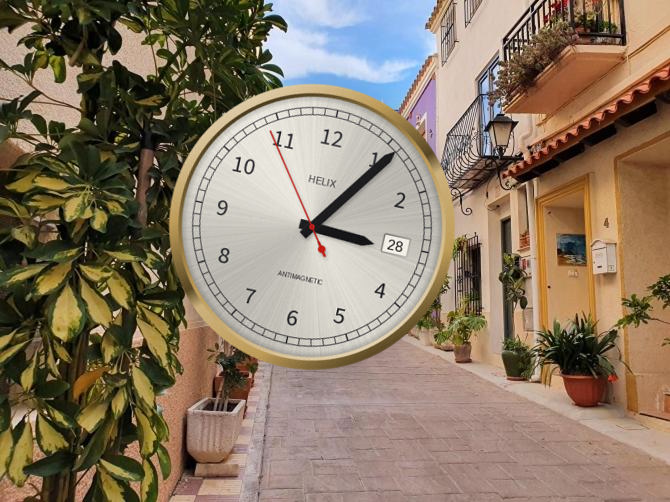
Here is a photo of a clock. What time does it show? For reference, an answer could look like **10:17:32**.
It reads **3:05:54**
